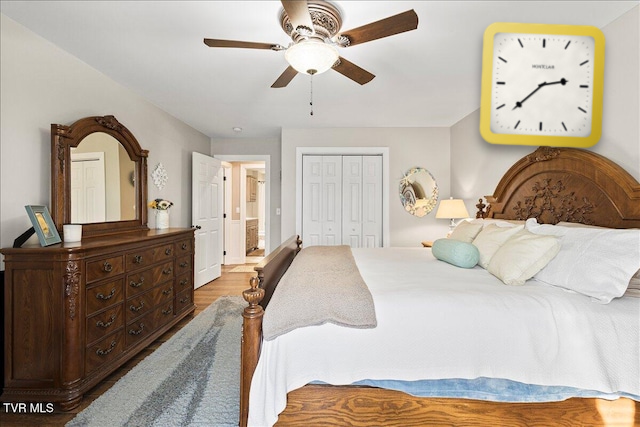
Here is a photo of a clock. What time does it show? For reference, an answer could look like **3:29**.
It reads **2:38**
